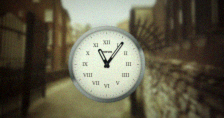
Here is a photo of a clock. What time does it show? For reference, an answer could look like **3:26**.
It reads **11:06**
